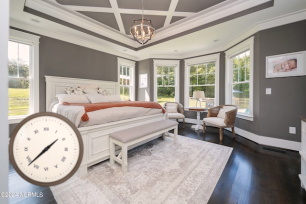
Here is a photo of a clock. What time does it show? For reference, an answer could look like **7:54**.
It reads **1:38**
